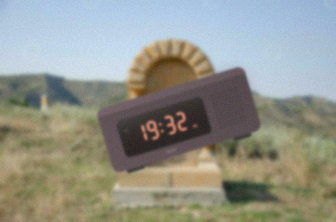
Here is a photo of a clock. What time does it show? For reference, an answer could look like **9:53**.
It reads **19:32**
